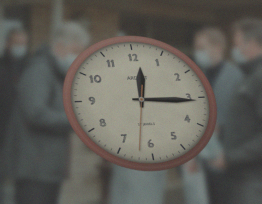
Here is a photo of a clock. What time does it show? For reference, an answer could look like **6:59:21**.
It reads **12:15:32**
